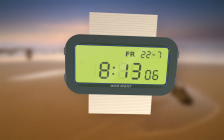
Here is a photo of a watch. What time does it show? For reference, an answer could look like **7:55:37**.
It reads **8:13:06**
